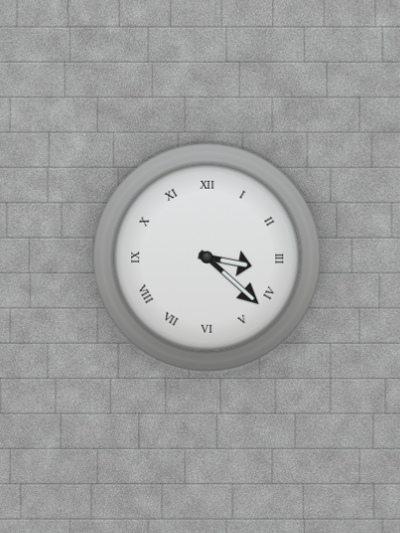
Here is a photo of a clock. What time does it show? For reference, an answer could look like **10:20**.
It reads **3:22**
